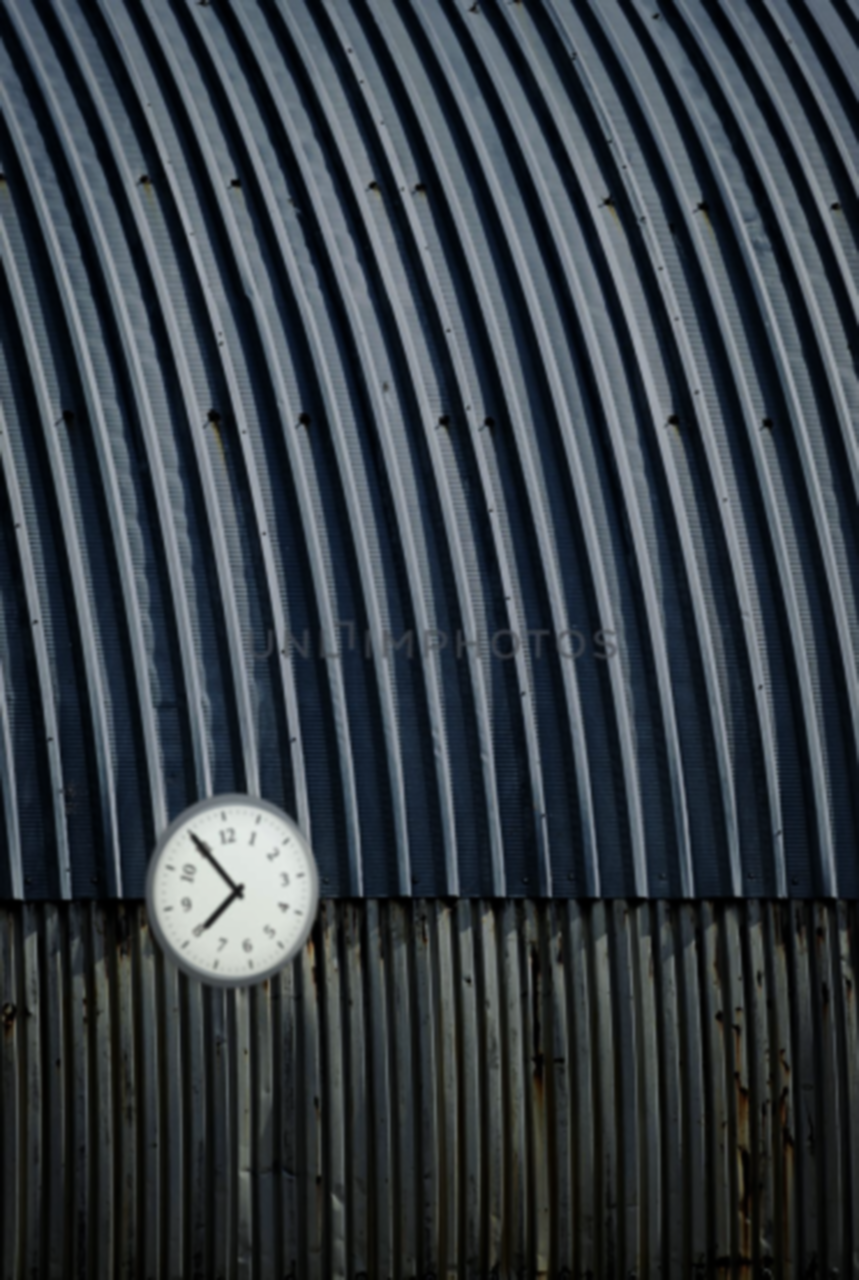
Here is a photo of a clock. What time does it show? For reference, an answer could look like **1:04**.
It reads **7:55**
